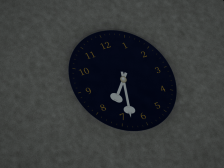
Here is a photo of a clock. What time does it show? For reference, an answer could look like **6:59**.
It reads **7:33**
